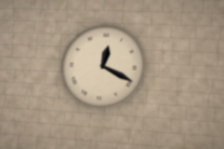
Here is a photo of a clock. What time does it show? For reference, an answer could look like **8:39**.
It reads **12:19**
